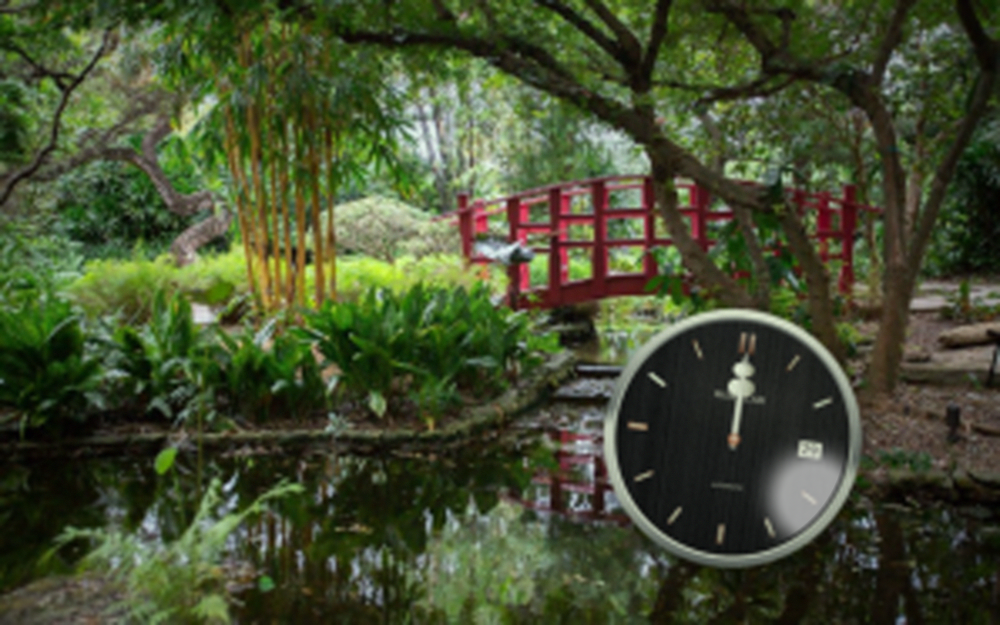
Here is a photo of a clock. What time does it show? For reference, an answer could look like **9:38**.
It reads **12:00**
